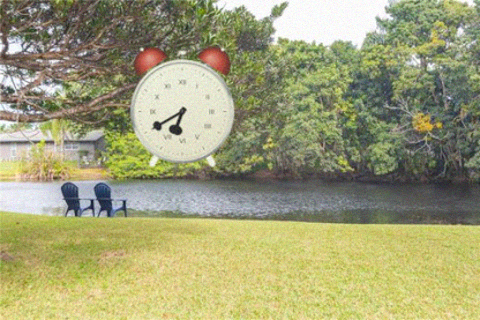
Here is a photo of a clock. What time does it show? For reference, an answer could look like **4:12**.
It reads **6:40**
